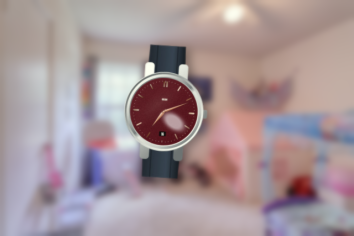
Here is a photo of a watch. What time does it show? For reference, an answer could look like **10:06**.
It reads **7:11**
